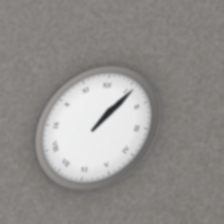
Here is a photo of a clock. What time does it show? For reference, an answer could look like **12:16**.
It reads **1:06**
